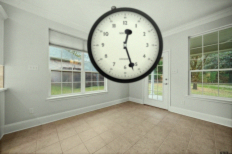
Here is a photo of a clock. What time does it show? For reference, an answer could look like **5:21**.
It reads **12:27**
